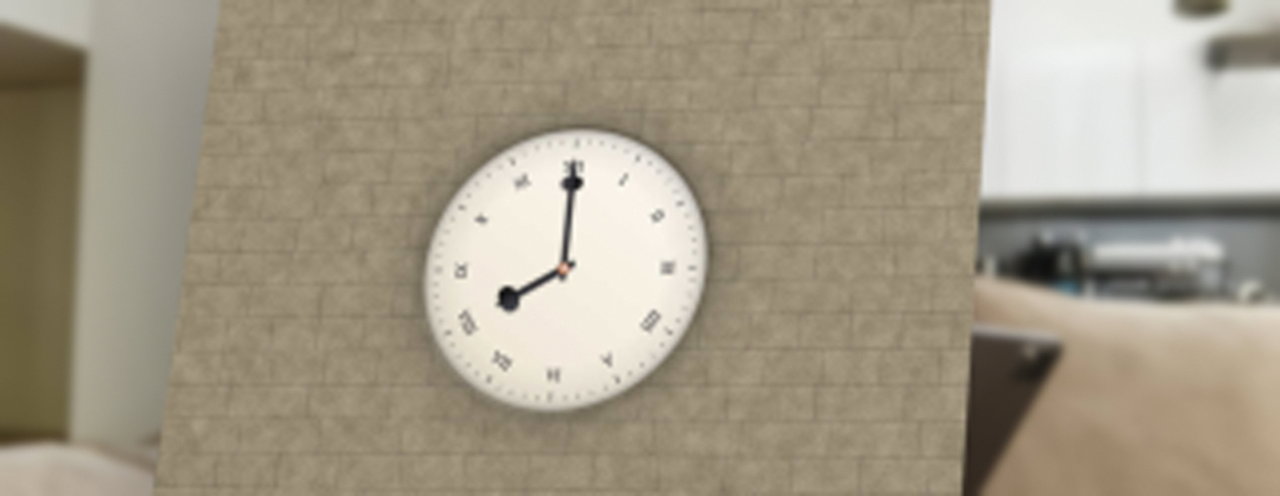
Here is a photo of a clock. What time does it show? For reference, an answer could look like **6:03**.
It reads **8:00**
